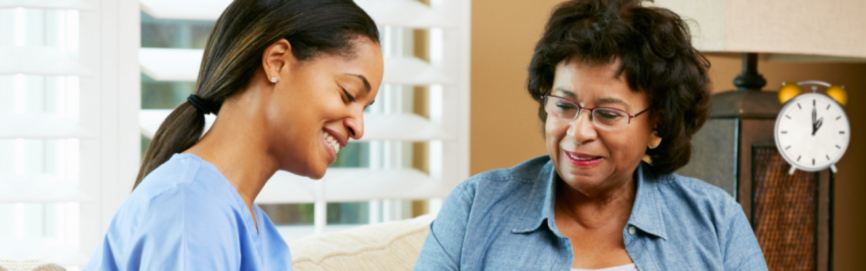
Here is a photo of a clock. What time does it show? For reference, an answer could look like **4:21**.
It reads **1:00**
